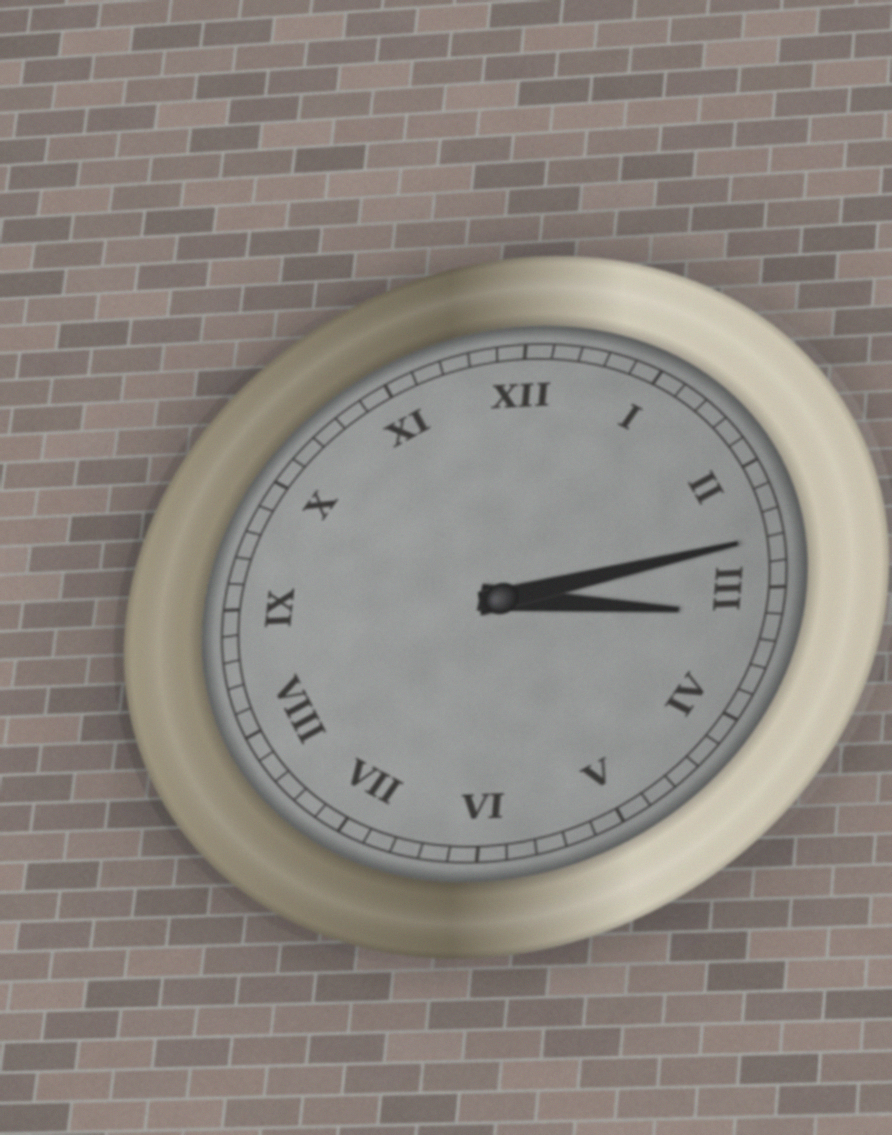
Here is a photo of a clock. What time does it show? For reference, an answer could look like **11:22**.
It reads **3:13**
